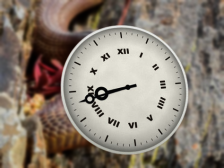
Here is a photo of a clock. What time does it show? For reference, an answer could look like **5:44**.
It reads **8:43**
